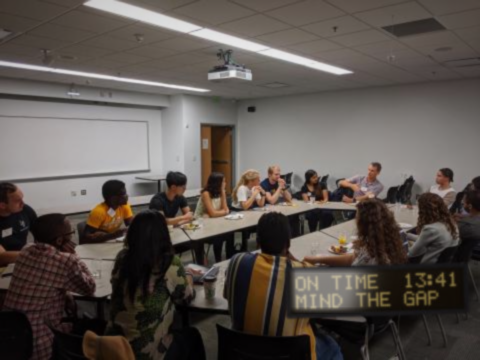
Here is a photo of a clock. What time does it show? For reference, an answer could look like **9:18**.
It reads **13:41**
